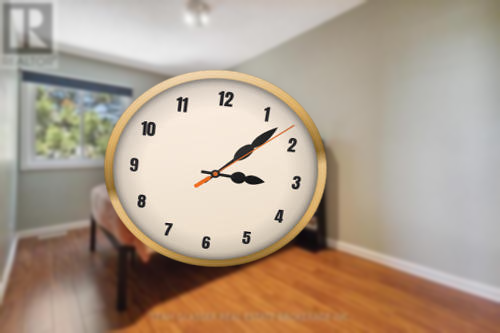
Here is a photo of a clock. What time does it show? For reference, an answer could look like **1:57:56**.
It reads **3:07:08**
